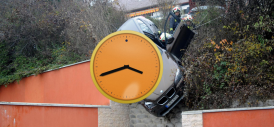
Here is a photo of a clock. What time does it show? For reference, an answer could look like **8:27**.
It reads **3:42**
